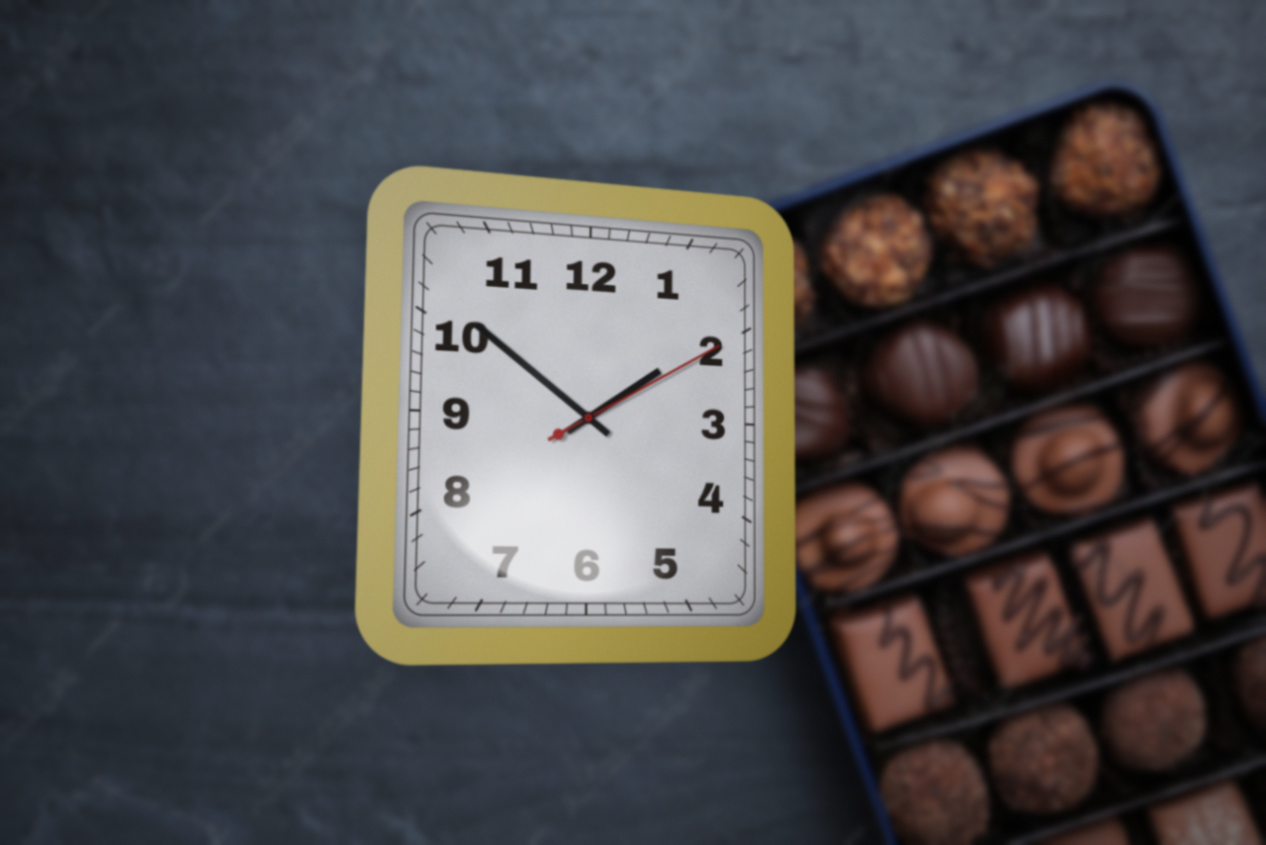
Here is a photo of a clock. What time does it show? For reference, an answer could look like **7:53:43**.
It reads **1:51:10**
